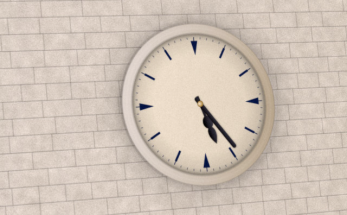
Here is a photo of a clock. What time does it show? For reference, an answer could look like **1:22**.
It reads **5:24**
